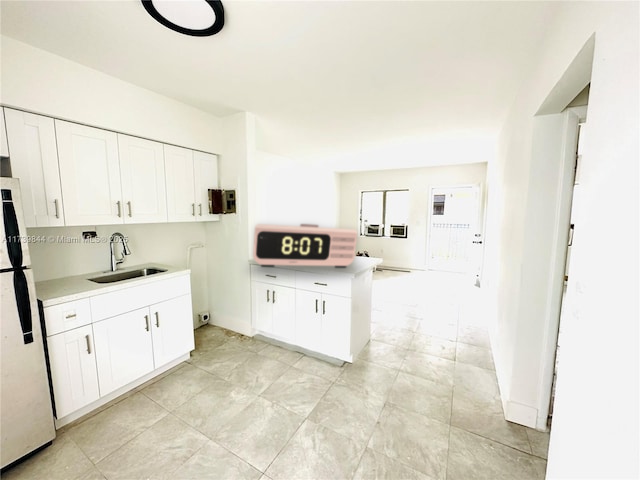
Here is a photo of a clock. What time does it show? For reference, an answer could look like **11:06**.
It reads **8:07**
